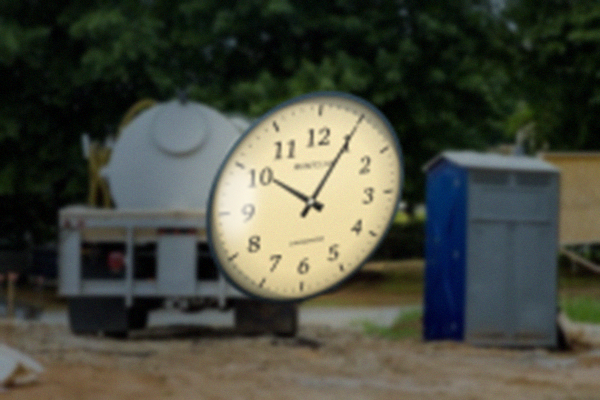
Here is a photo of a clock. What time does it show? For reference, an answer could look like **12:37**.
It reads **10:05**
